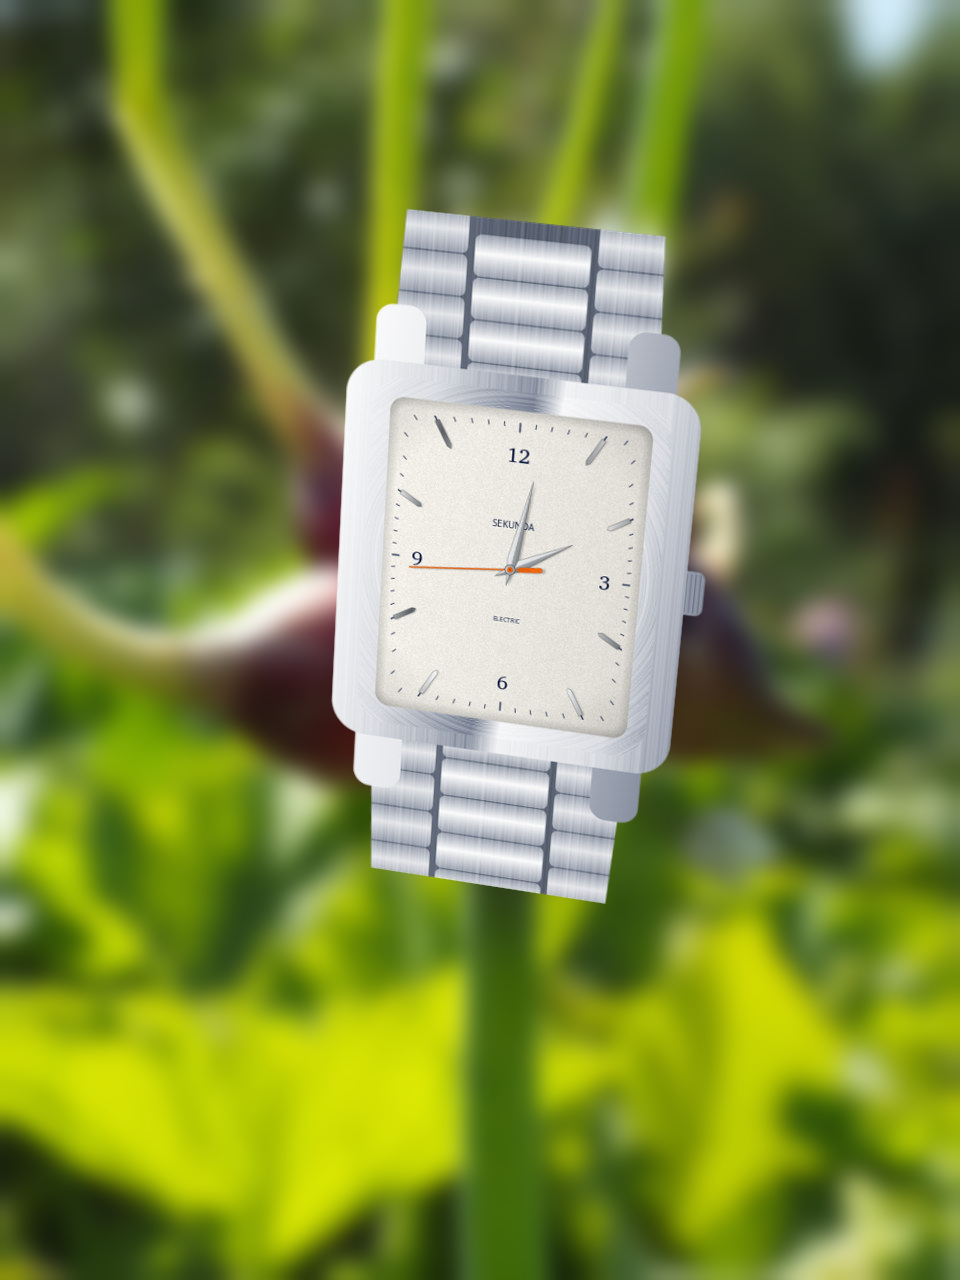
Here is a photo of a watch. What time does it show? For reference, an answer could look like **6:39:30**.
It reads **2:01:44**
